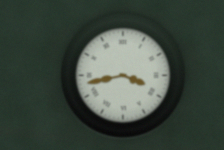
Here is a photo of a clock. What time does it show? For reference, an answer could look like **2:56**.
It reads **3:43**
